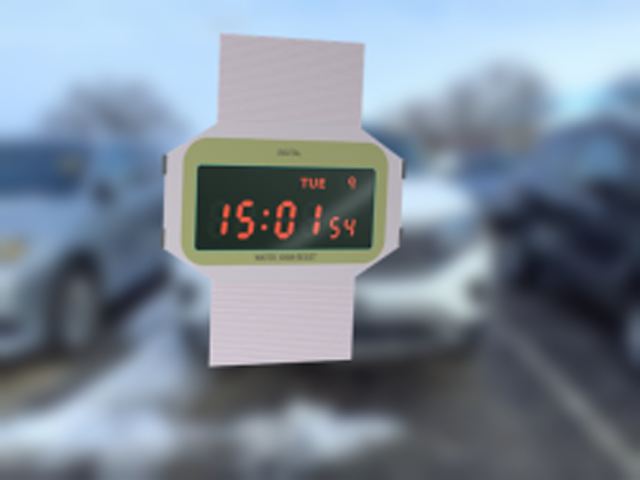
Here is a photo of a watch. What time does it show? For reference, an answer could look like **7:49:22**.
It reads **15:01:54**
